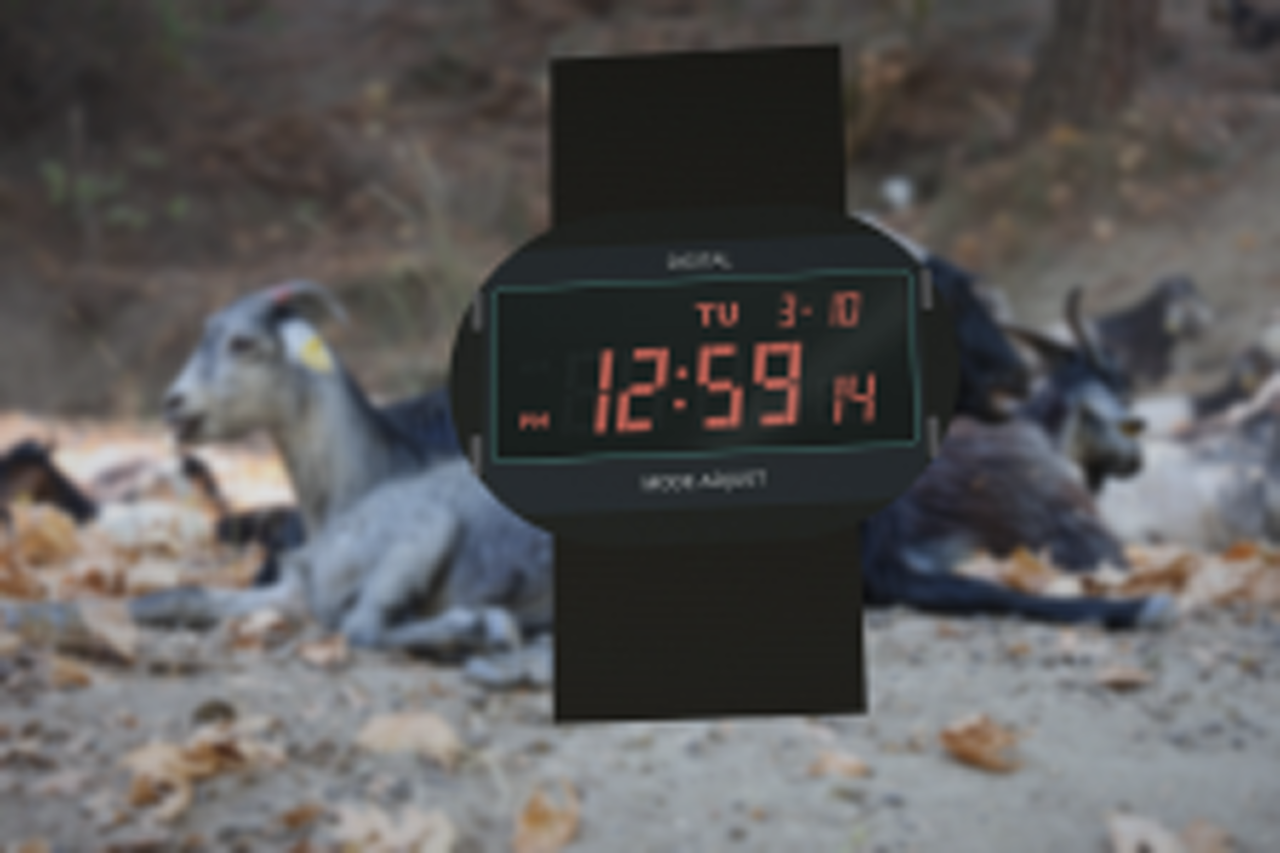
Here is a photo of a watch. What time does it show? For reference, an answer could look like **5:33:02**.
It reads **12:59:14**
